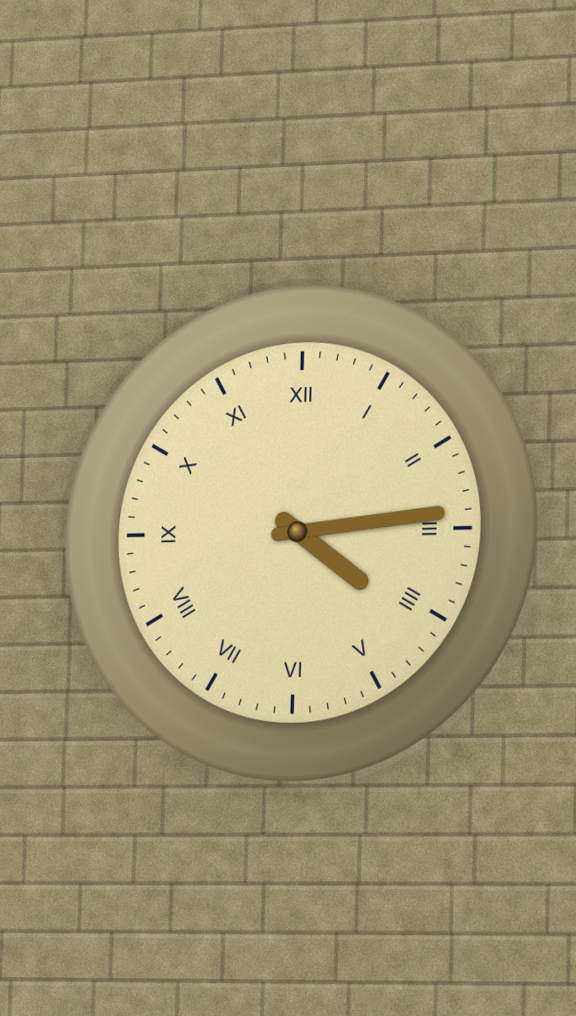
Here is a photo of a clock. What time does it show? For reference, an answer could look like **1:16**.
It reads **4:14**
